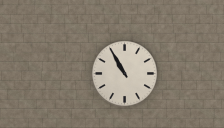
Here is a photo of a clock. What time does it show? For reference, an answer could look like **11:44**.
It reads **10:55**
